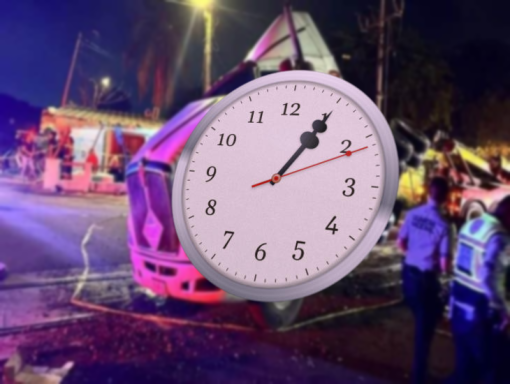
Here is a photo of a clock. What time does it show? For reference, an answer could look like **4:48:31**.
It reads **1:05:11**
